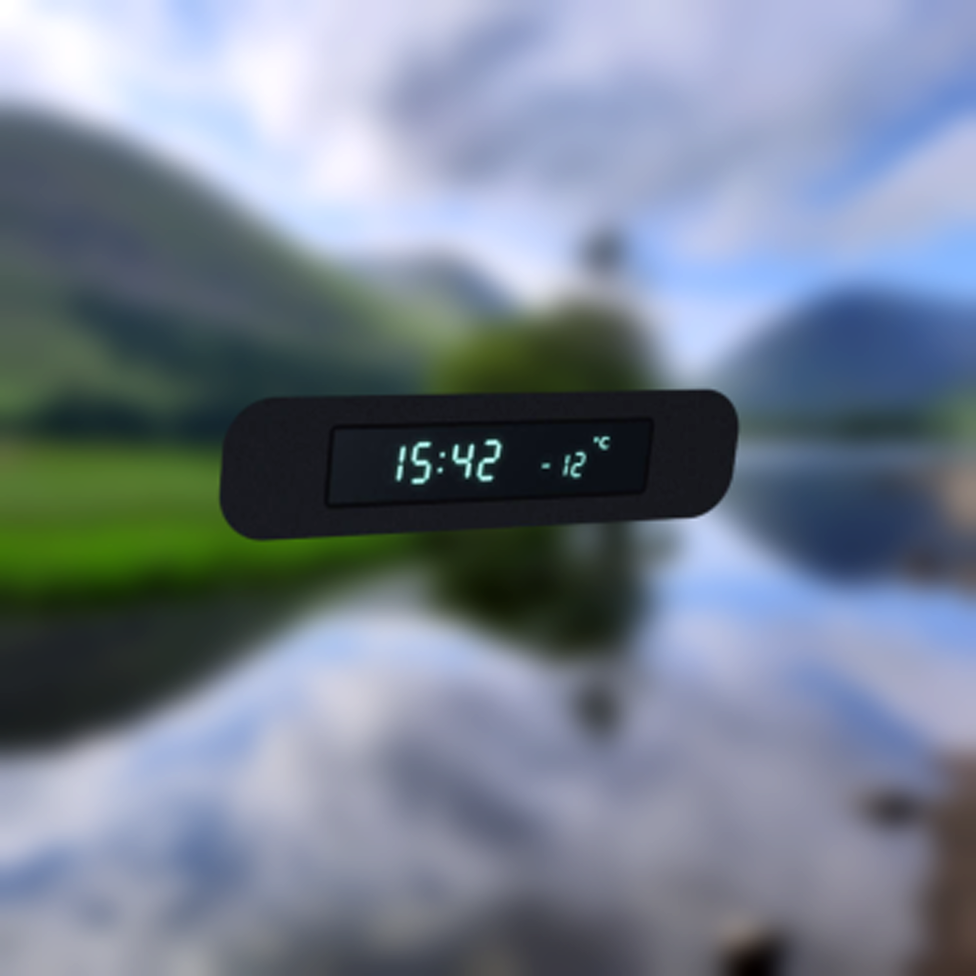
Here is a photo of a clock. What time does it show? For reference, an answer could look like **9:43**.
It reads **15:42**
